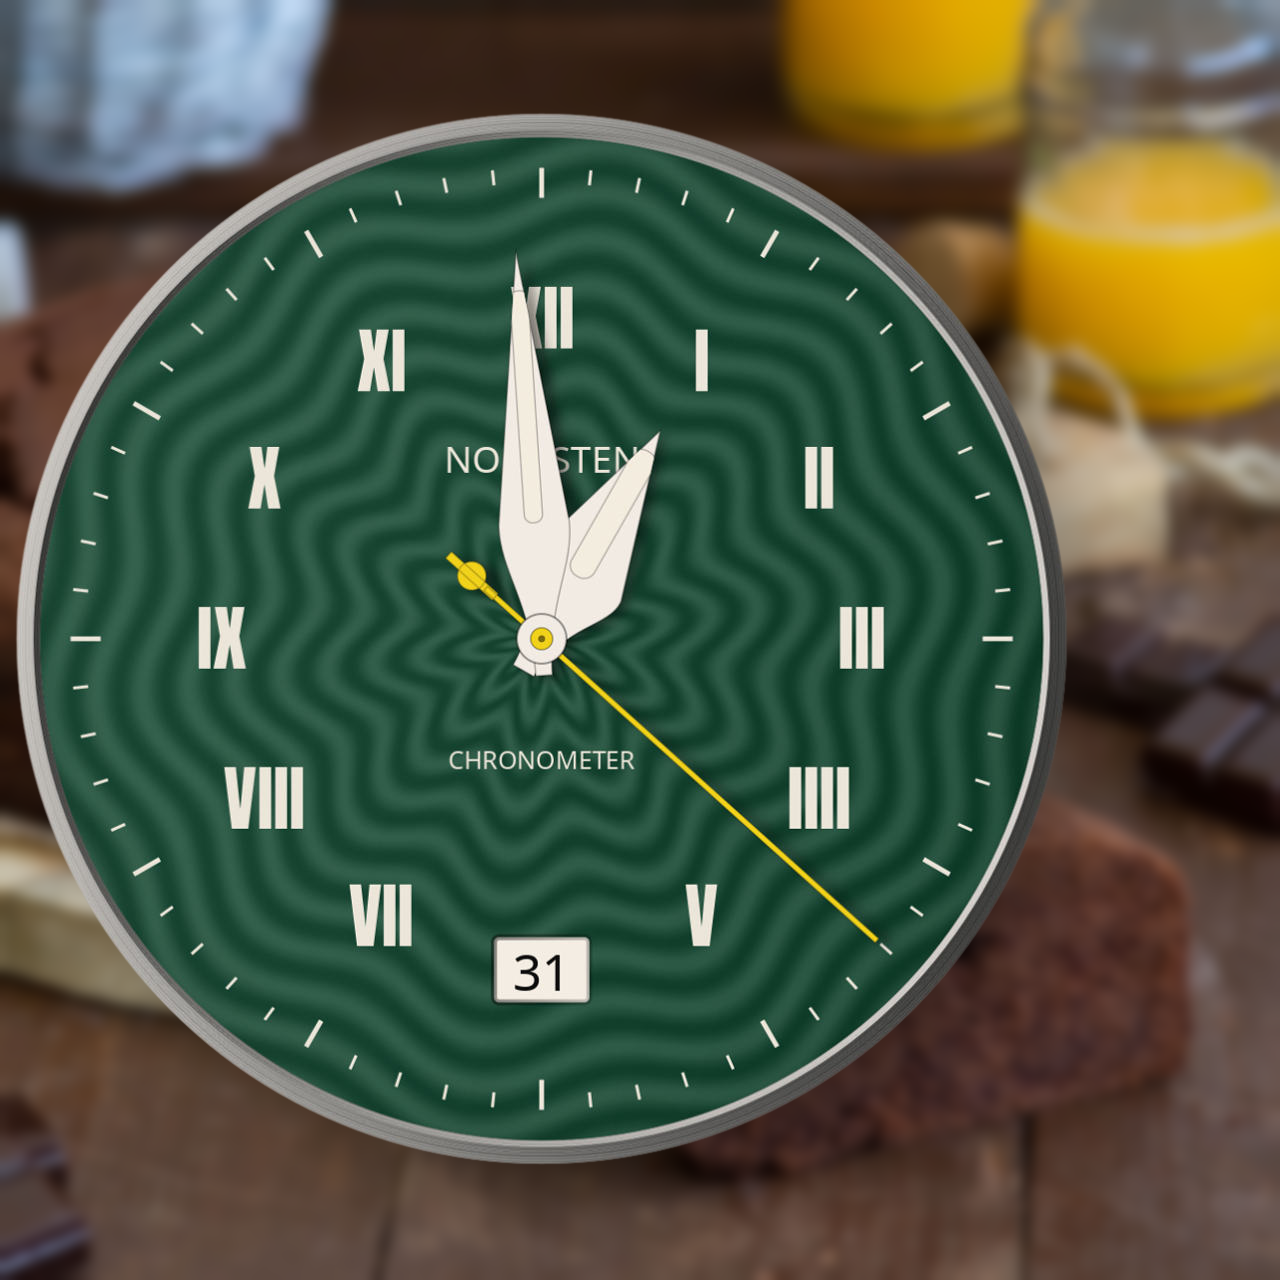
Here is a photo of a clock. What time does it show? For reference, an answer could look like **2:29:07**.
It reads **12:59:22**
